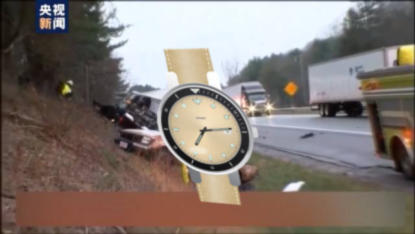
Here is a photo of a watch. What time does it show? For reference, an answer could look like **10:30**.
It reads **7:14**
